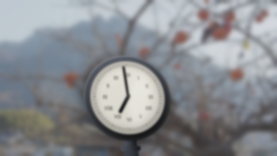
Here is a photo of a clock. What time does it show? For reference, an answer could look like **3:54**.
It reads **6:59**
